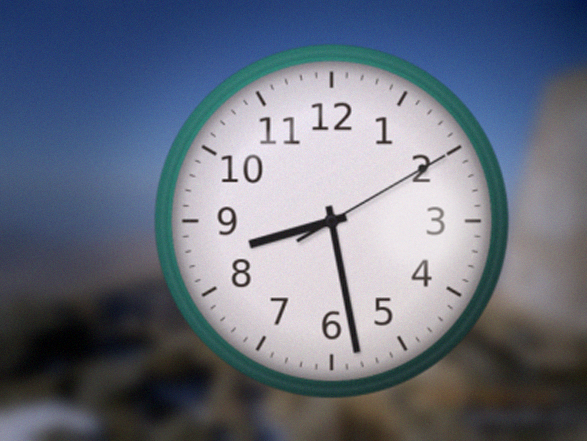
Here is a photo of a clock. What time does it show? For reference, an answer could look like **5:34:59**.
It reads **8:28:10**
